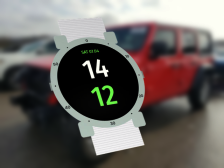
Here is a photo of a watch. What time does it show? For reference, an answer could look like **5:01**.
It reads **14:12**
